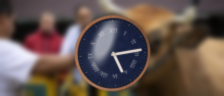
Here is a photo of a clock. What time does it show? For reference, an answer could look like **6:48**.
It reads **5:14**
